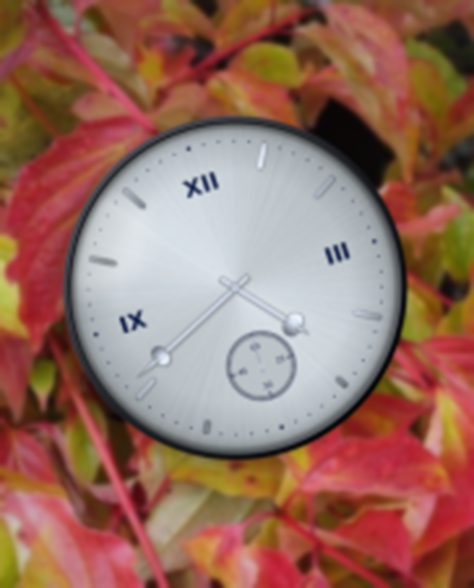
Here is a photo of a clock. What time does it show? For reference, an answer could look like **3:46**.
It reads **4:41**
